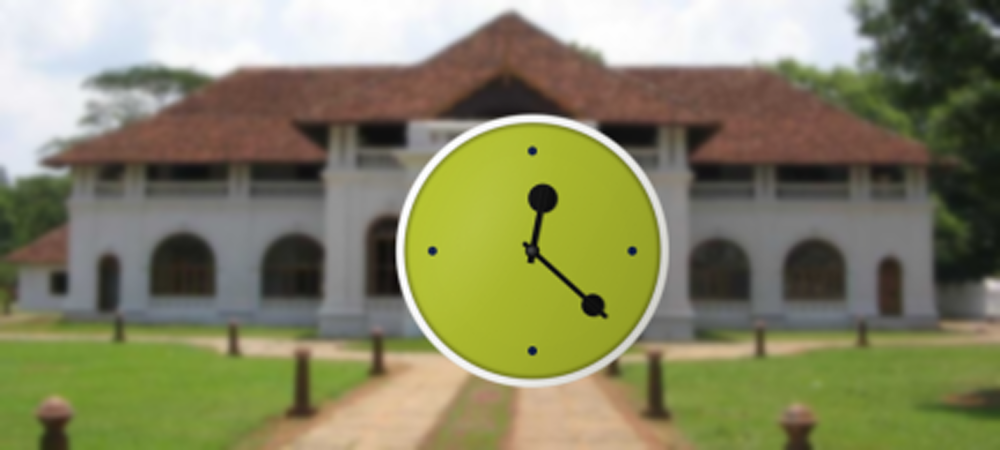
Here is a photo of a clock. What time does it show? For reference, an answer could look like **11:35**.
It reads **12:22**
